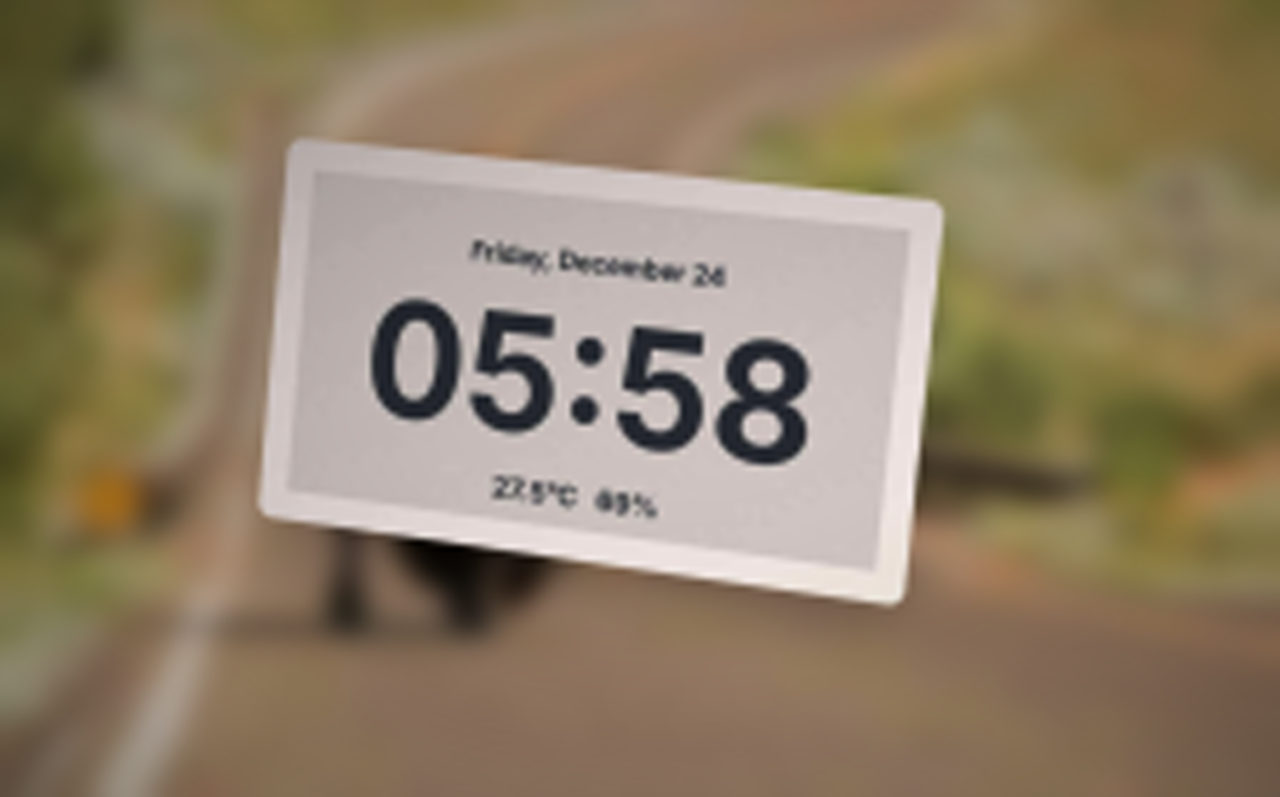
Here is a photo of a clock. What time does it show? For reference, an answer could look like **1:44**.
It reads **5:58**
